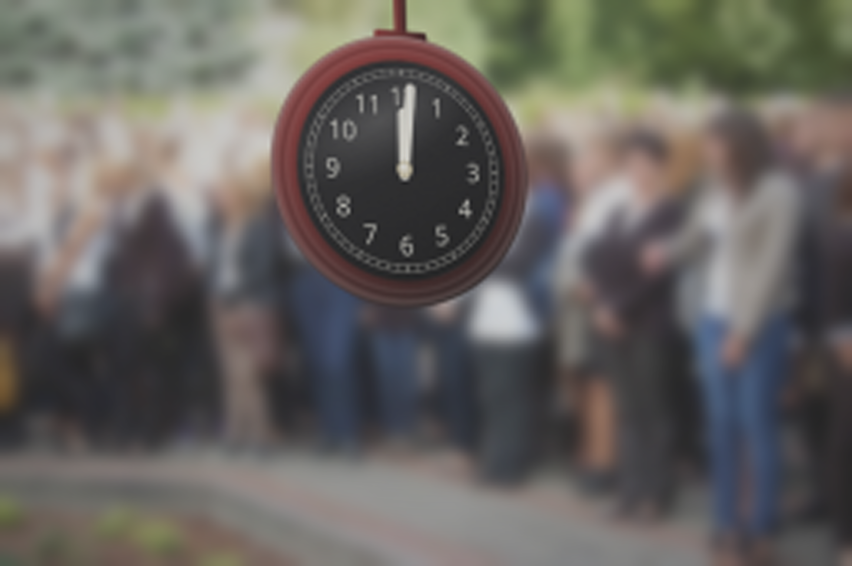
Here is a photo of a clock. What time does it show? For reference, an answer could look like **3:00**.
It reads **12:01**
